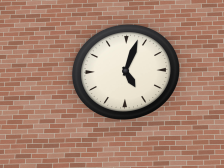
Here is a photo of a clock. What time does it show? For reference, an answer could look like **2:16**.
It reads **5:03**
